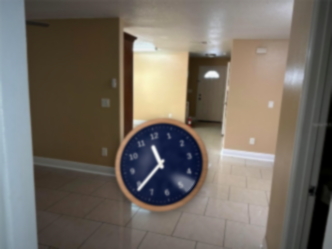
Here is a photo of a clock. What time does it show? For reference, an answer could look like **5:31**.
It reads **11:39**
